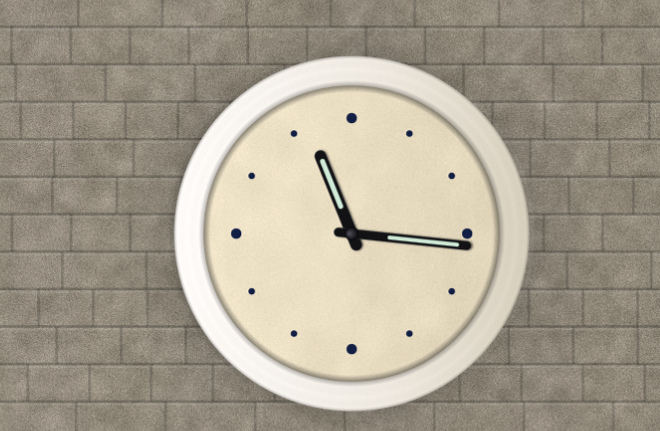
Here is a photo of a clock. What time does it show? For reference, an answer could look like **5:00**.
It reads **11:16**
